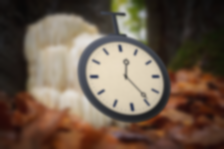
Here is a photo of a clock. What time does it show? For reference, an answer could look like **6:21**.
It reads **12:24**
